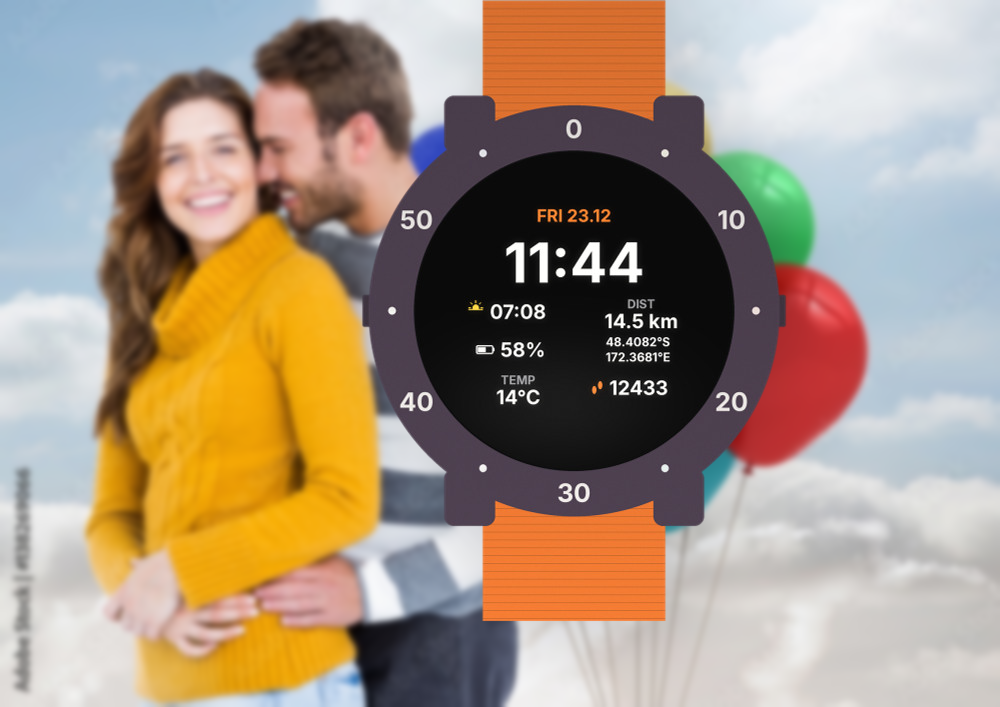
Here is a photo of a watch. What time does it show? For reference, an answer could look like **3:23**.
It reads **11:44**
